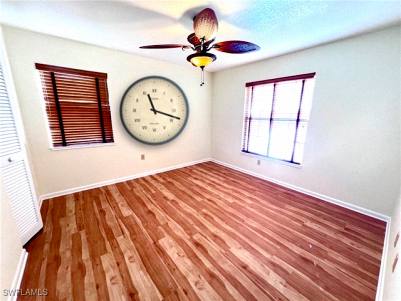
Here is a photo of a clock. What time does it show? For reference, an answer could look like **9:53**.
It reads **11:18**
